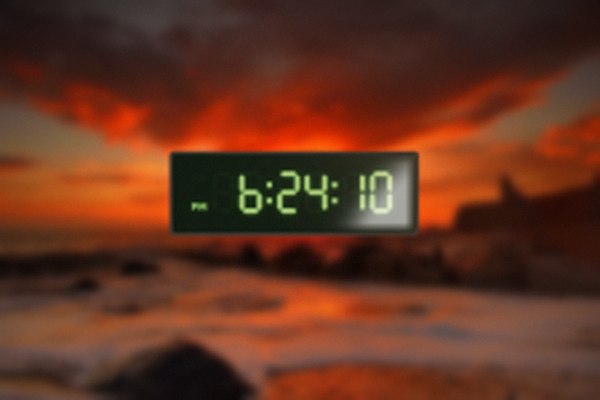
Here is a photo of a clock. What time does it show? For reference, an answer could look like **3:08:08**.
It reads **6:24:10**
